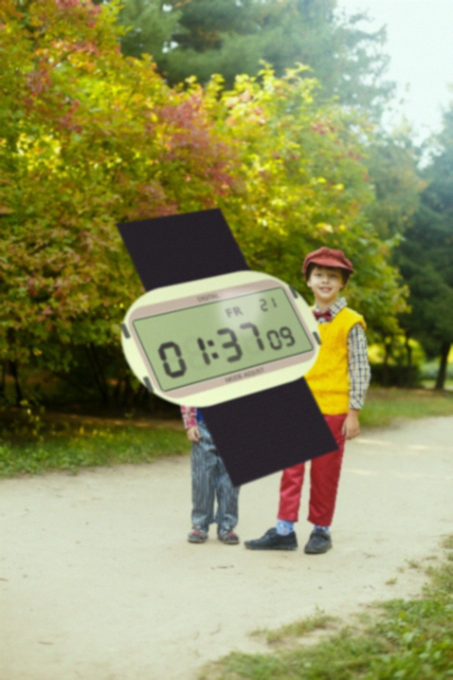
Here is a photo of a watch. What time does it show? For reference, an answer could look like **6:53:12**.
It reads **1:37:09**
